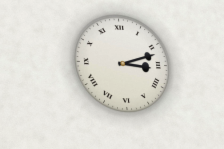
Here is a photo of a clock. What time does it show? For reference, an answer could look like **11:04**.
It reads **3:12**
